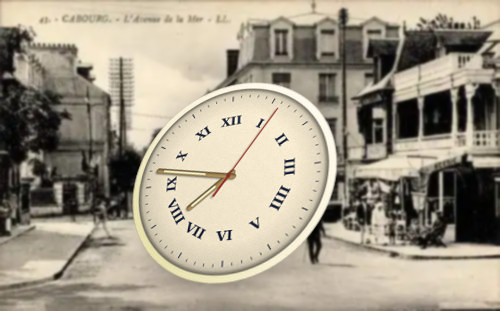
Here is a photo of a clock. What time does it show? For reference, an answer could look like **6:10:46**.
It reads **7:47:06**
